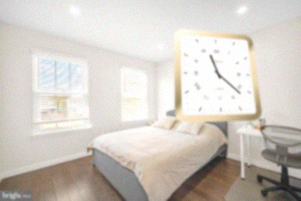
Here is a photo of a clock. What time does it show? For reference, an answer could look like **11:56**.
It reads **11:22**
